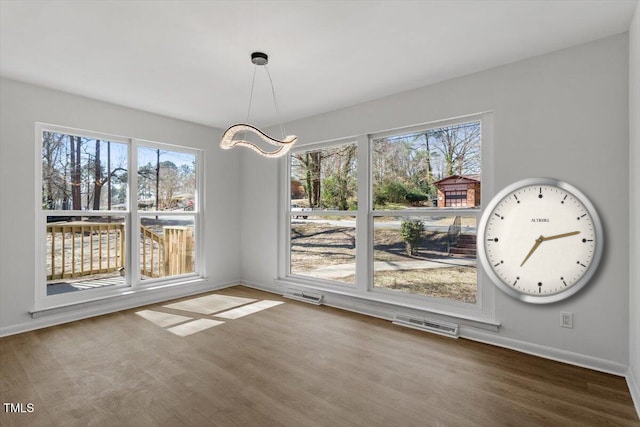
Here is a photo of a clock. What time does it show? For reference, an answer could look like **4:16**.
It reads **7:13**
